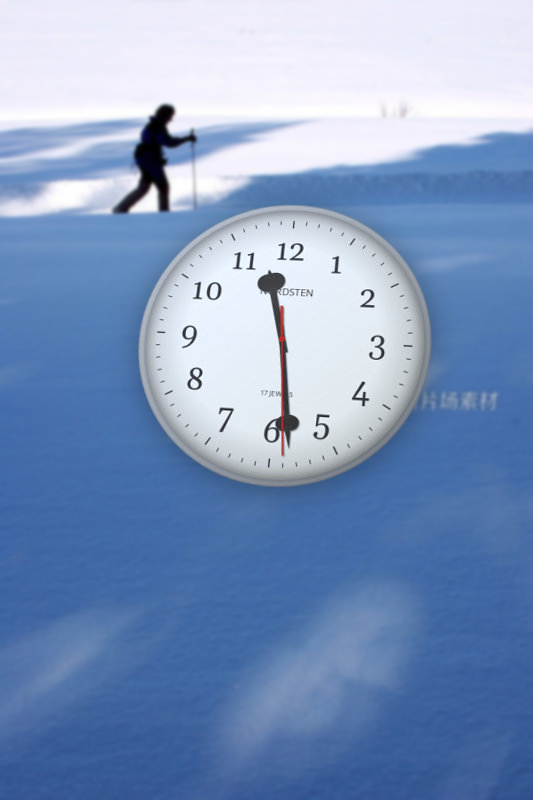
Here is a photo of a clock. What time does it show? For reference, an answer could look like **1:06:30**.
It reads **11:28:29**
